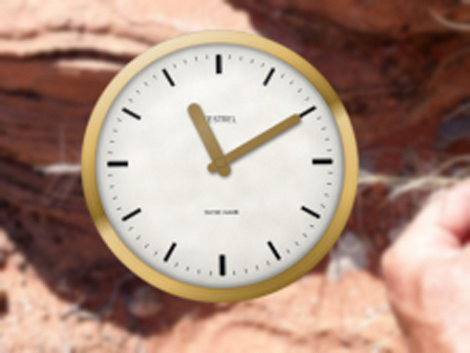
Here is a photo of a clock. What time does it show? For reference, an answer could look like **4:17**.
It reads **11:10**
